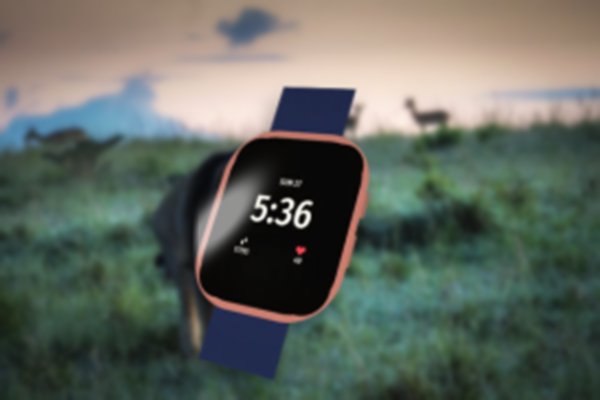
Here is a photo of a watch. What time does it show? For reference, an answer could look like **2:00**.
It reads **5:36**
